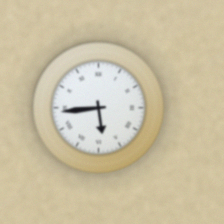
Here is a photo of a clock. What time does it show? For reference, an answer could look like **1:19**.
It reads **5:44**
